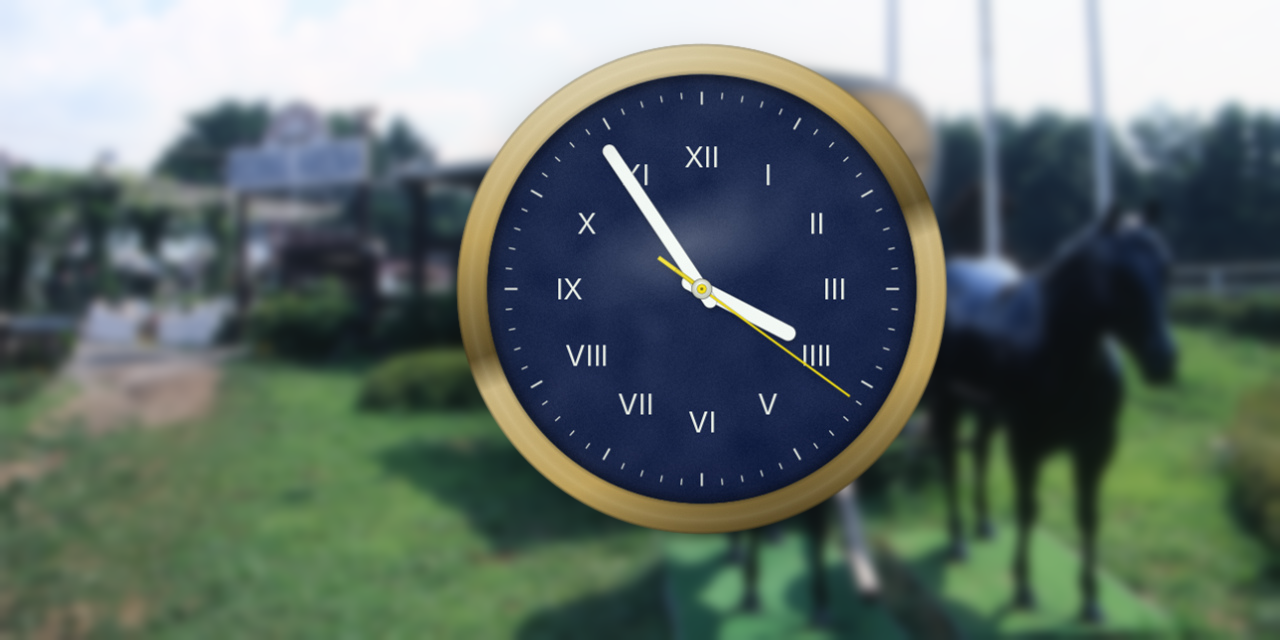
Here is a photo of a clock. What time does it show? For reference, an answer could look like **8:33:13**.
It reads **3:54:21**
